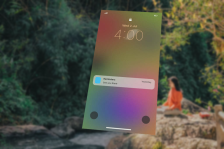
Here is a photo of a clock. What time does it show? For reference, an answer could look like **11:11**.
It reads **4:00**
